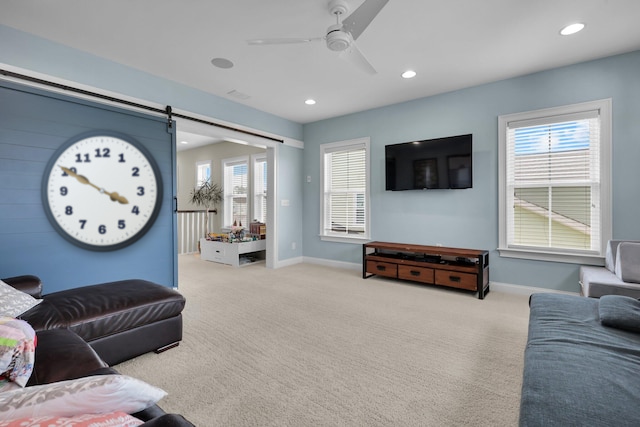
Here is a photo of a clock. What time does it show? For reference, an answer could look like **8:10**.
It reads **3:50**
